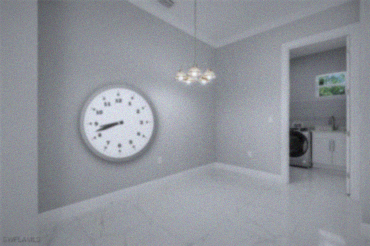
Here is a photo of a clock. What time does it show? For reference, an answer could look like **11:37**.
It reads **8:42**
